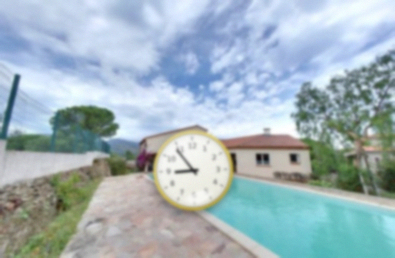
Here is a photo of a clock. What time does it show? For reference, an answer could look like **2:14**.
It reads **8:54**
